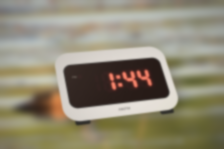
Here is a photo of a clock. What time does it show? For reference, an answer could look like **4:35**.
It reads **1:44**
